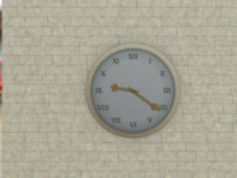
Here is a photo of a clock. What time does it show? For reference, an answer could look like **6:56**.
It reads **9:21**
